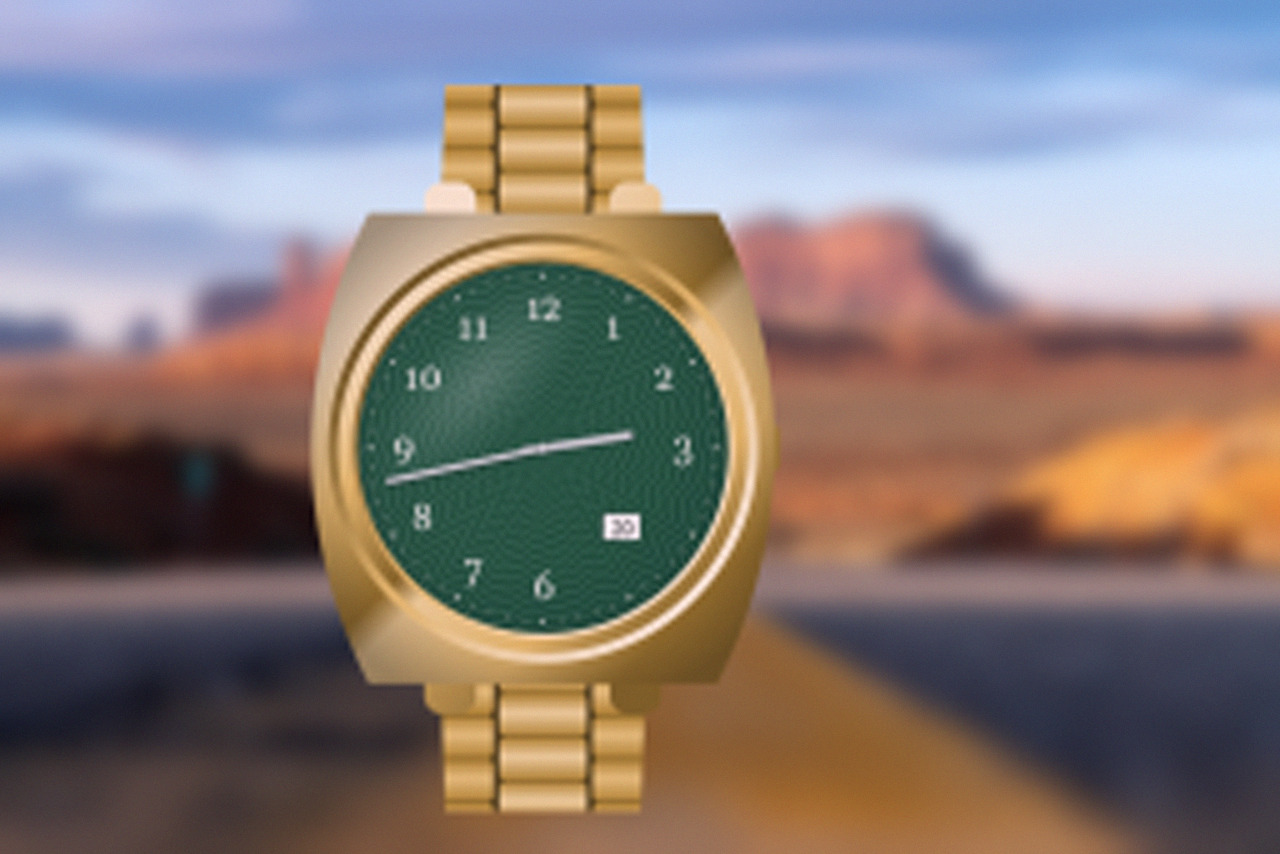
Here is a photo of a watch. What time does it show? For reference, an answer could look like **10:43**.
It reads **2:43**
